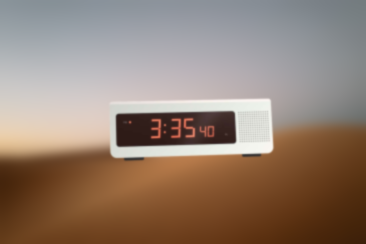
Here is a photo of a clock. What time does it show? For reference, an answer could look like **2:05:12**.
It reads **3:35:40**
